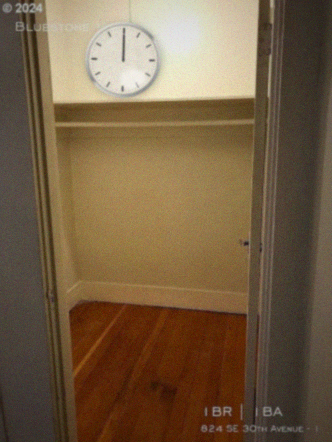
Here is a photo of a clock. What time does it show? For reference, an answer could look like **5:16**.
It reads **12:00**
